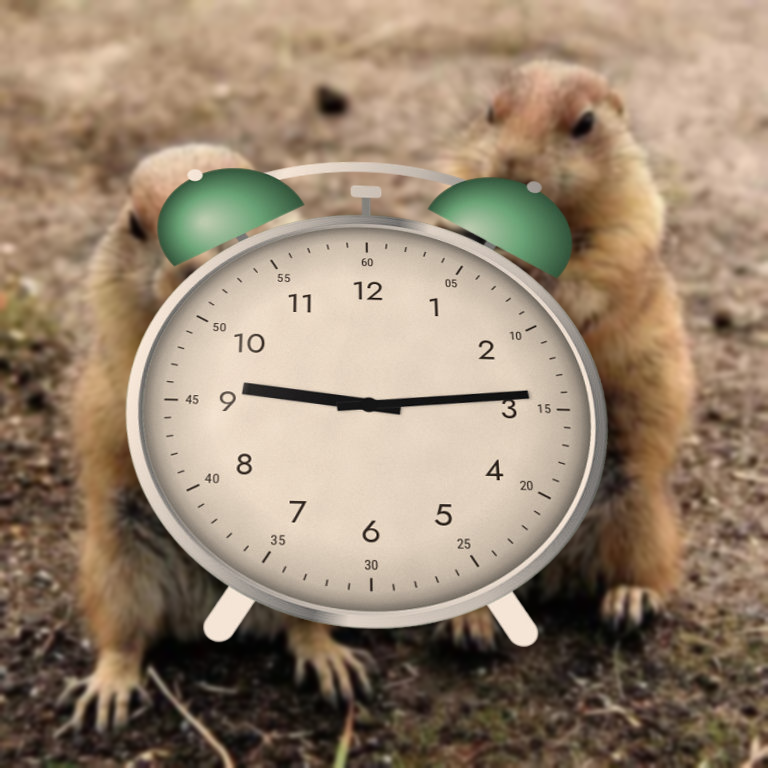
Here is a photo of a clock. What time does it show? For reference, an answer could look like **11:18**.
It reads **9:14**
